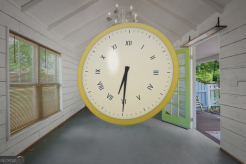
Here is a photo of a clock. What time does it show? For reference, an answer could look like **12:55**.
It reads **6:30**
